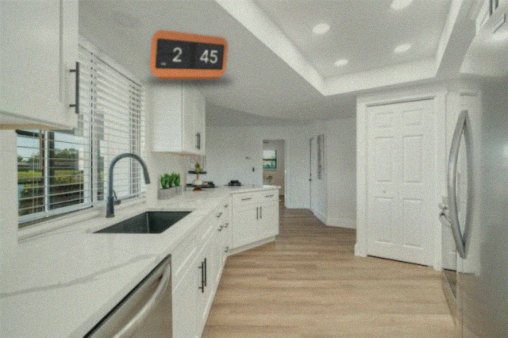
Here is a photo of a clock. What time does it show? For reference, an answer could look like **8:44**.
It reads **2:45**
